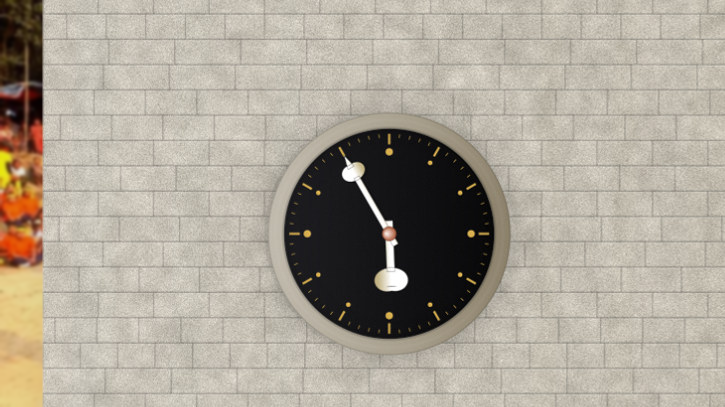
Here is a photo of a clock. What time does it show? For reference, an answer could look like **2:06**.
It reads **5:55**
